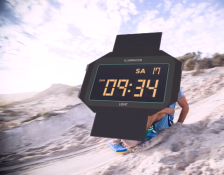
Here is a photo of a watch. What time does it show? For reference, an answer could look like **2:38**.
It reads **9:34**
